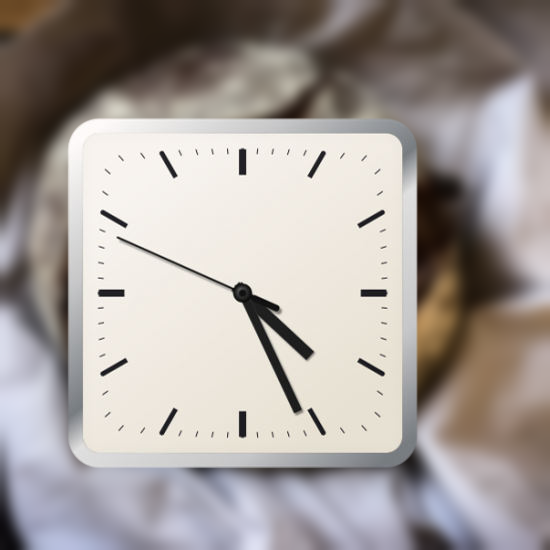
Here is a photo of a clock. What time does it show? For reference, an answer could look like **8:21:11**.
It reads **4:25:49**
